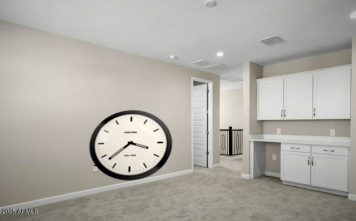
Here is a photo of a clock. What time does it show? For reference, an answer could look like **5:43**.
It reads **3:38**
